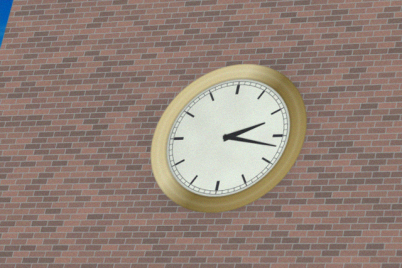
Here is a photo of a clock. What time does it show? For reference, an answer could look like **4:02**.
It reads **2:17**
